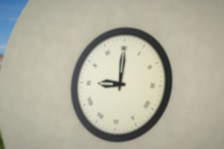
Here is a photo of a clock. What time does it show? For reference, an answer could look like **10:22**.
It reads **9:00**
